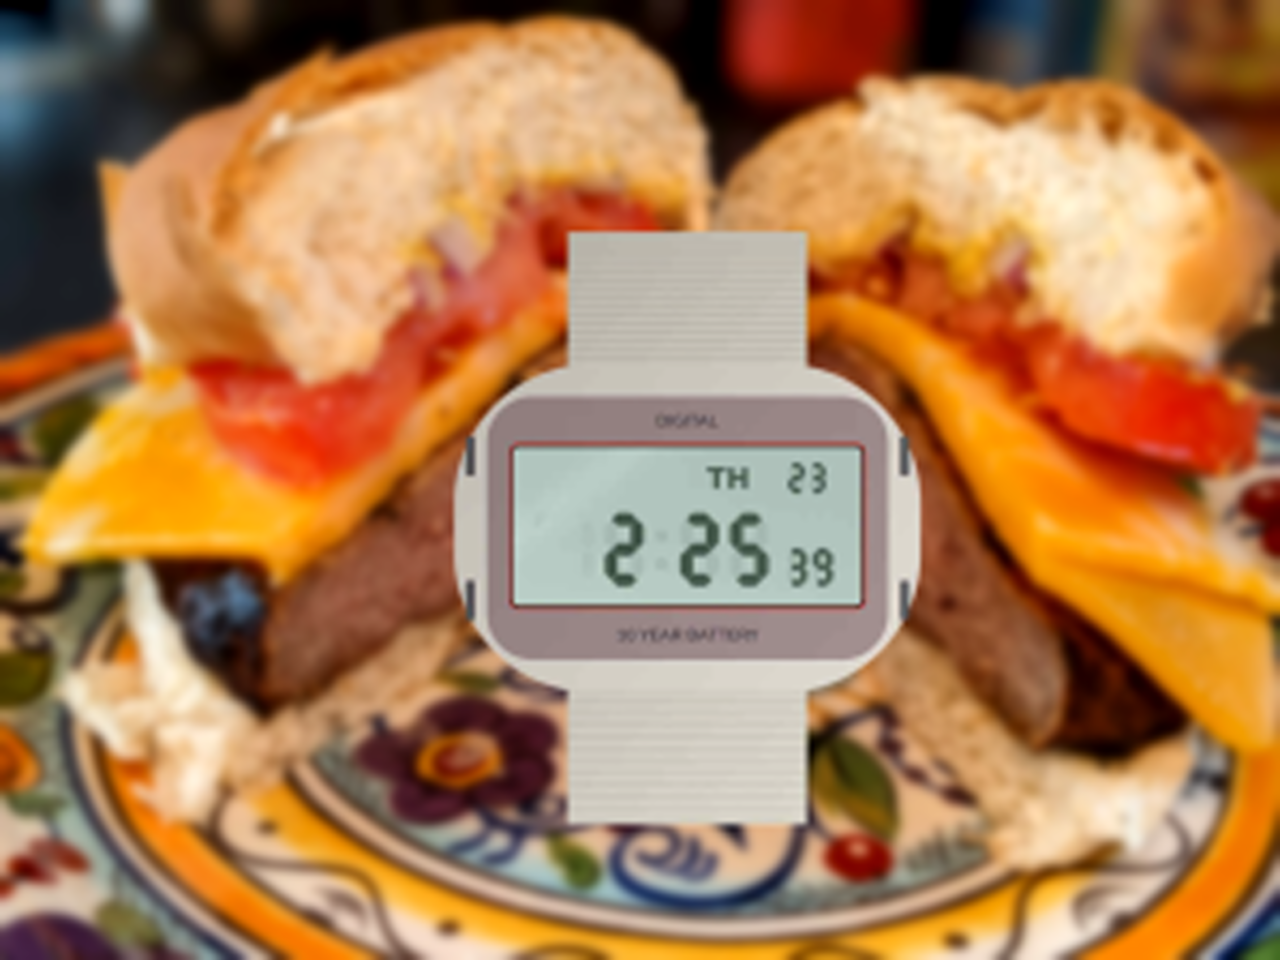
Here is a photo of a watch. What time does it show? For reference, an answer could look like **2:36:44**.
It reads **2:25:39**
